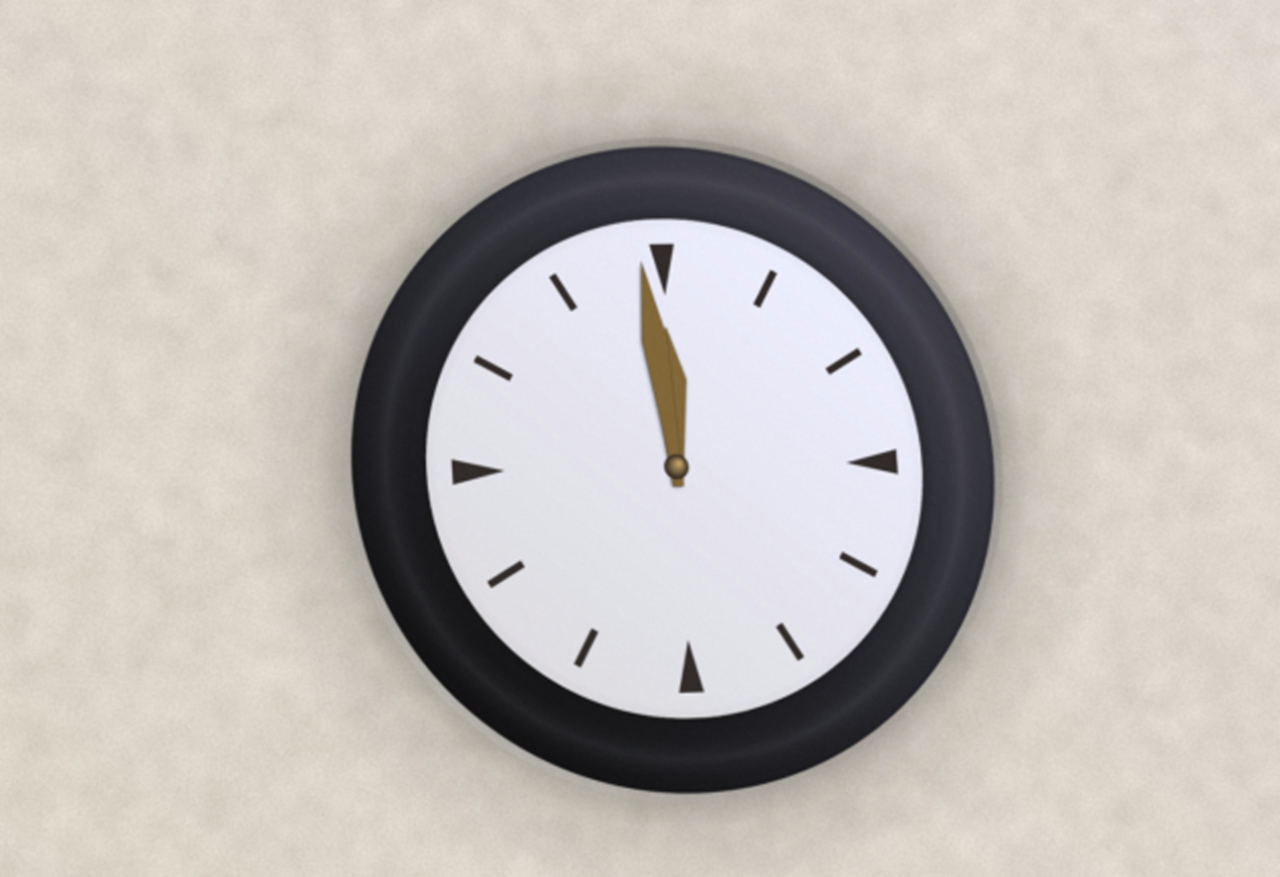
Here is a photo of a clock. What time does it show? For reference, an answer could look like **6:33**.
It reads **11:59**
